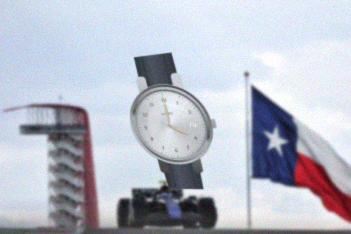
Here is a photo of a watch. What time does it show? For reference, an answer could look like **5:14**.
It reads **4:00**
